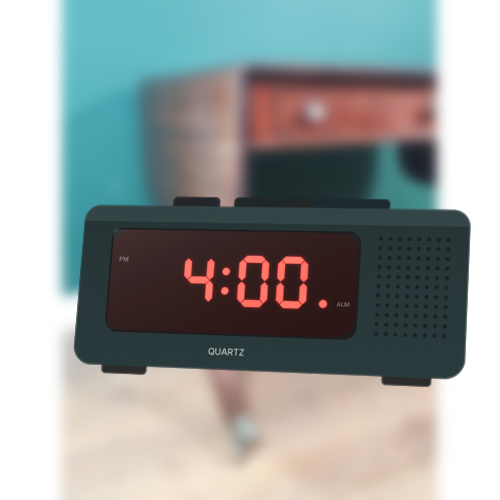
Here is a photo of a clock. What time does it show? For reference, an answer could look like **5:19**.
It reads **4:00**
